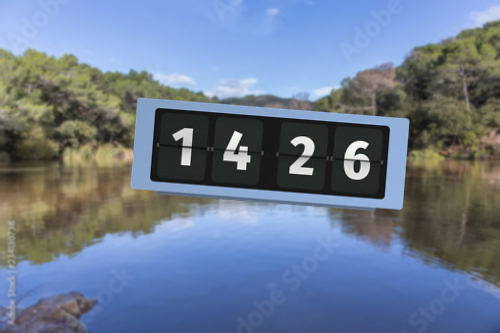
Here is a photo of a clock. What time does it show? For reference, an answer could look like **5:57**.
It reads **14:26**
